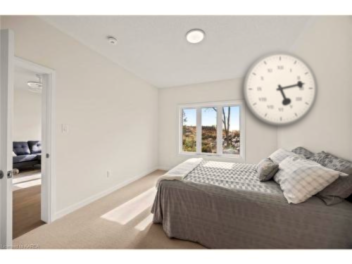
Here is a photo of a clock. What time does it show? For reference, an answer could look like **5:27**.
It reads **5:13**
